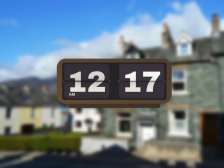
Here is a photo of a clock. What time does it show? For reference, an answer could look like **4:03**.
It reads **12:17**
